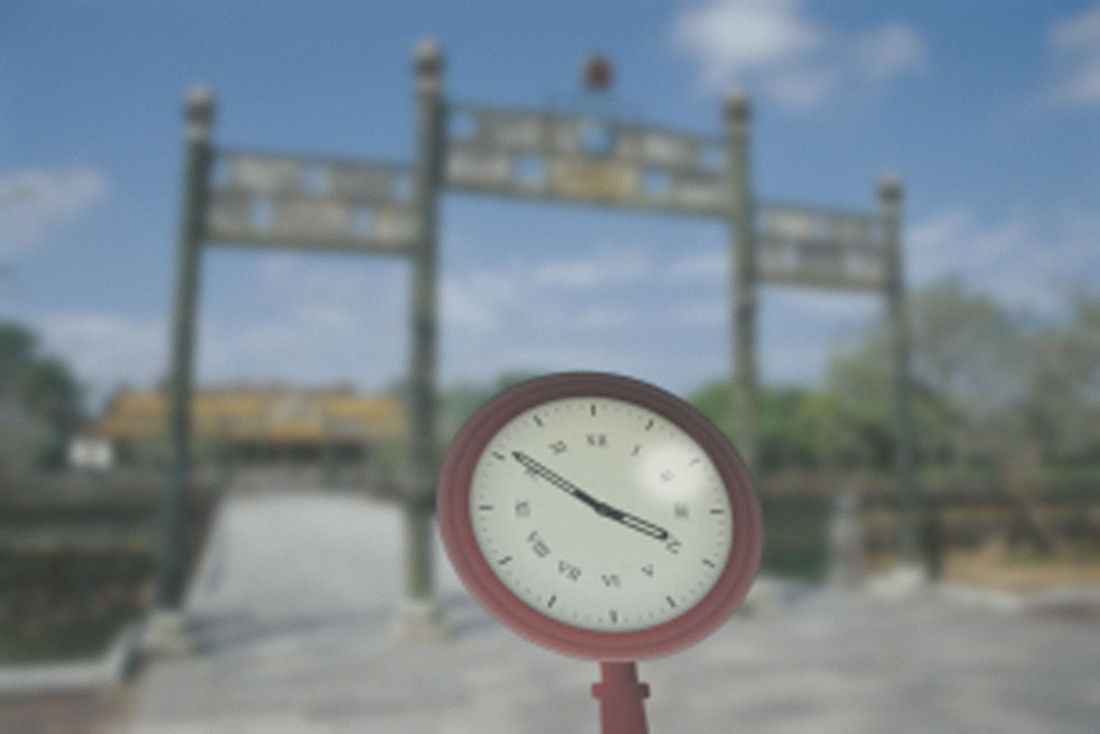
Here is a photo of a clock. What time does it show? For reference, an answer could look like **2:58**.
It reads **3:51**
